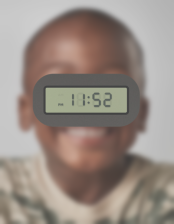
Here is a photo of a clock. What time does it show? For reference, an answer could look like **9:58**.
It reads **11:52**
